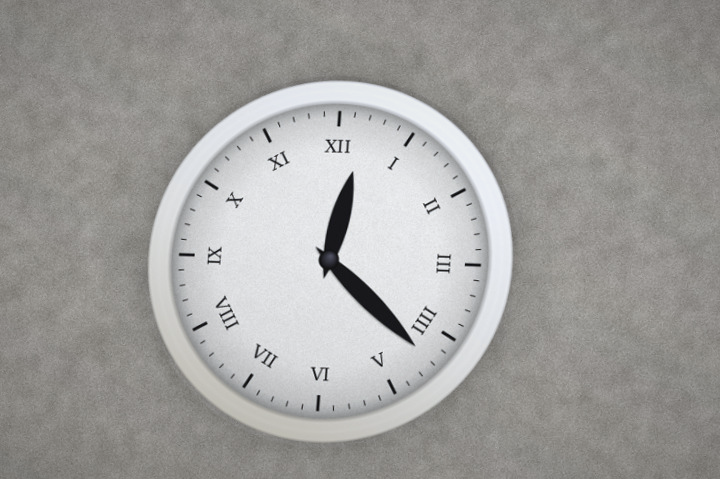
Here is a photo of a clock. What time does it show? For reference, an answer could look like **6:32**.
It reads **12:22**
